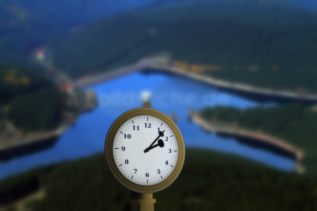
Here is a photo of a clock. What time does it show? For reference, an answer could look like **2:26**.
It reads **2:07**
